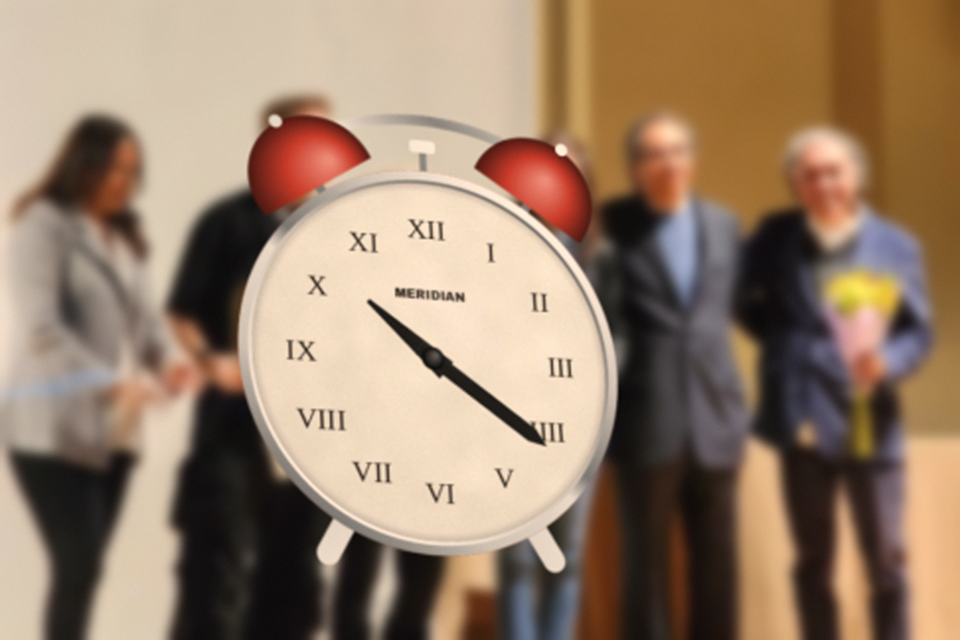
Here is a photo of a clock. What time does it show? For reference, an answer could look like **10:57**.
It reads **10:21**
